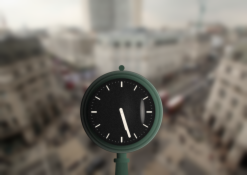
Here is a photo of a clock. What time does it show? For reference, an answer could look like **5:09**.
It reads **5:27**
